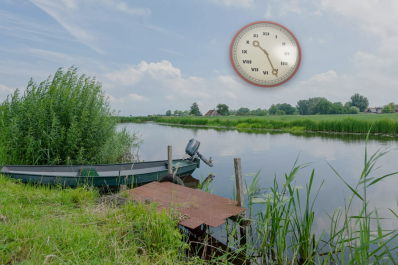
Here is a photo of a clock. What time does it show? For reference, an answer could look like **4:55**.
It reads **10:26**
